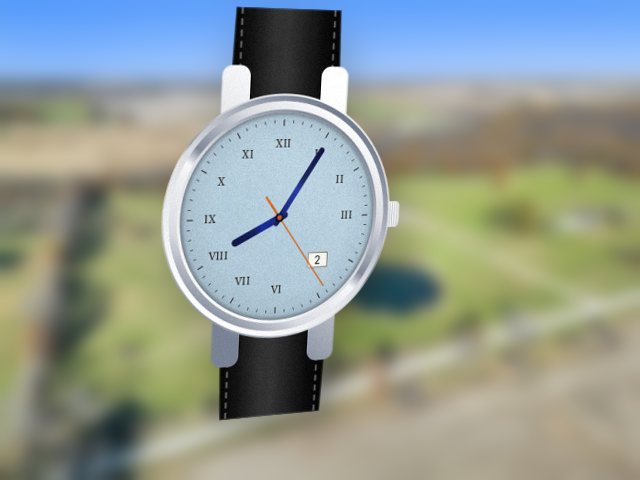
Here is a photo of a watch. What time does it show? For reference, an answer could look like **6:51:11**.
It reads **8:05:24**
